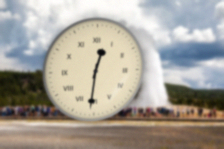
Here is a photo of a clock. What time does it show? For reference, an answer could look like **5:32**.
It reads **12:31**
